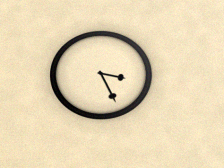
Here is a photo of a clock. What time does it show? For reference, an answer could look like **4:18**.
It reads **3:26**
